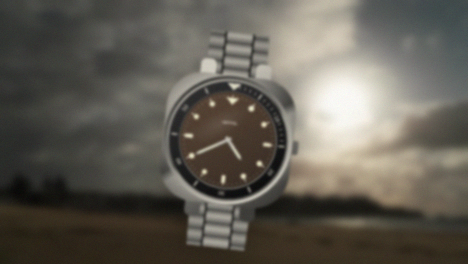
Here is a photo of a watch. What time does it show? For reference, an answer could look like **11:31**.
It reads **4:40**
